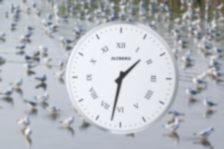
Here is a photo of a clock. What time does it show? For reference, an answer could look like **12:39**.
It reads **1:32**
